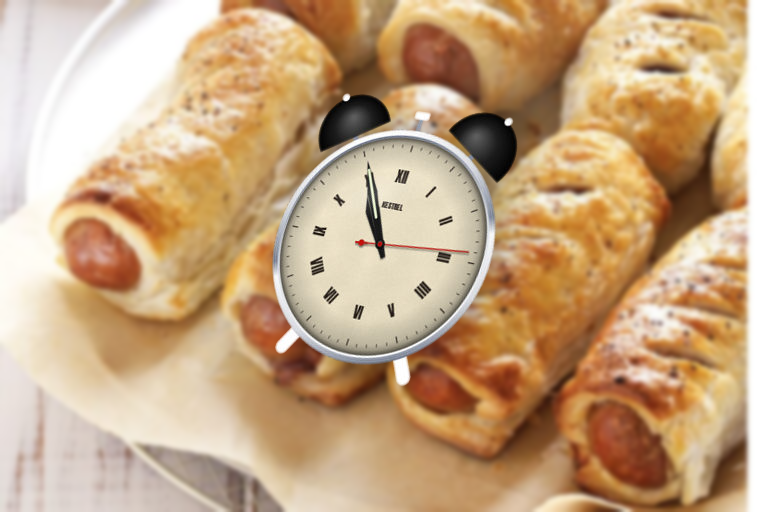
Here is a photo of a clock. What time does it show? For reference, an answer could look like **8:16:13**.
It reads **10:55:14**
